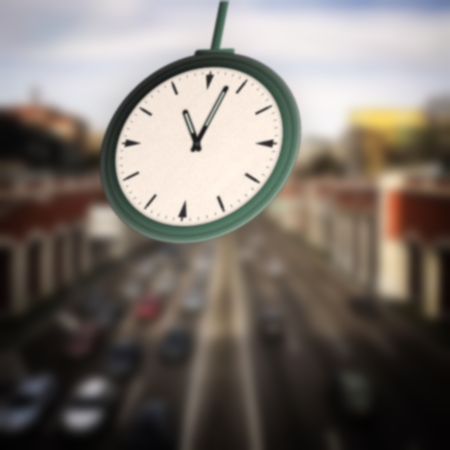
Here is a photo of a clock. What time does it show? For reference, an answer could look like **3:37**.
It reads **11:03**
